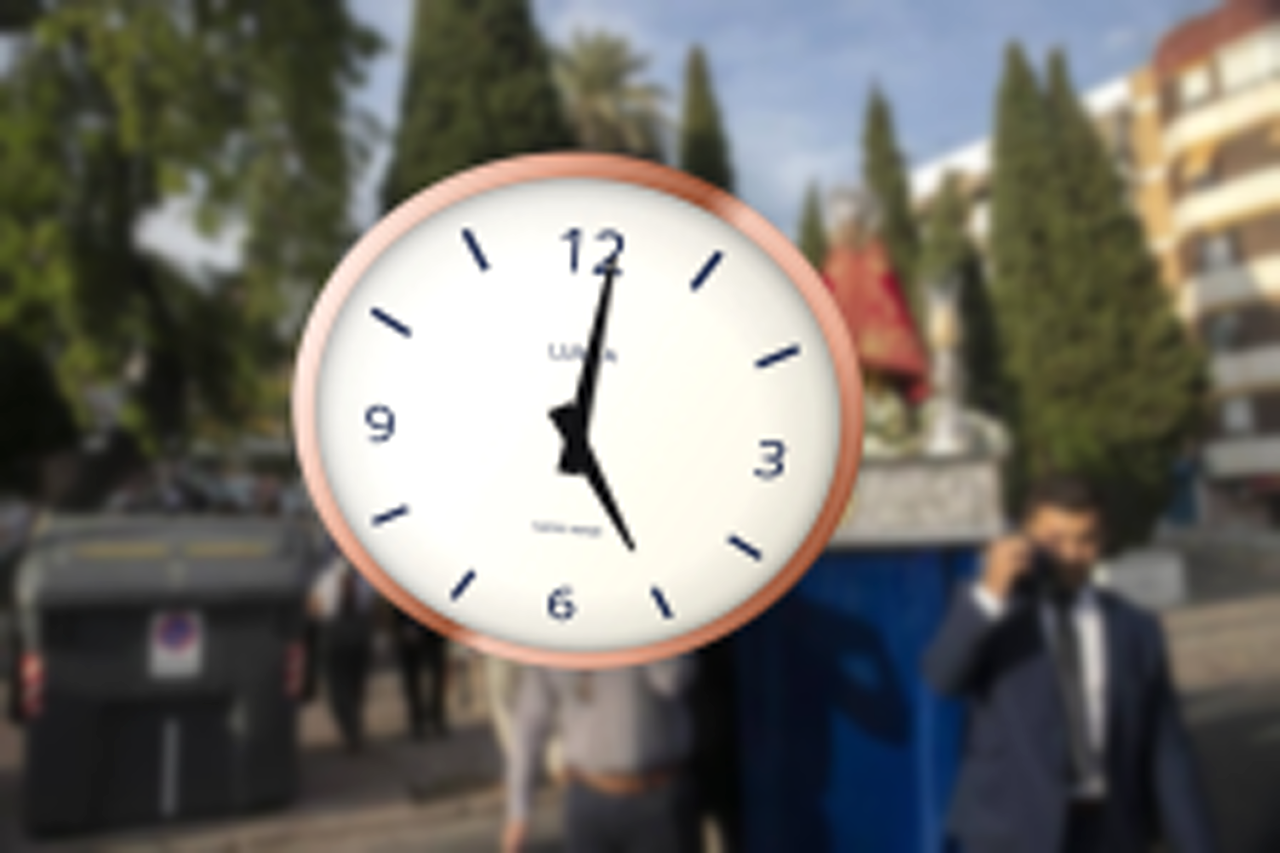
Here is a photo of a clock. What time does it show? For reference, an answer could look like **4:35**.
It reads **5:01**
